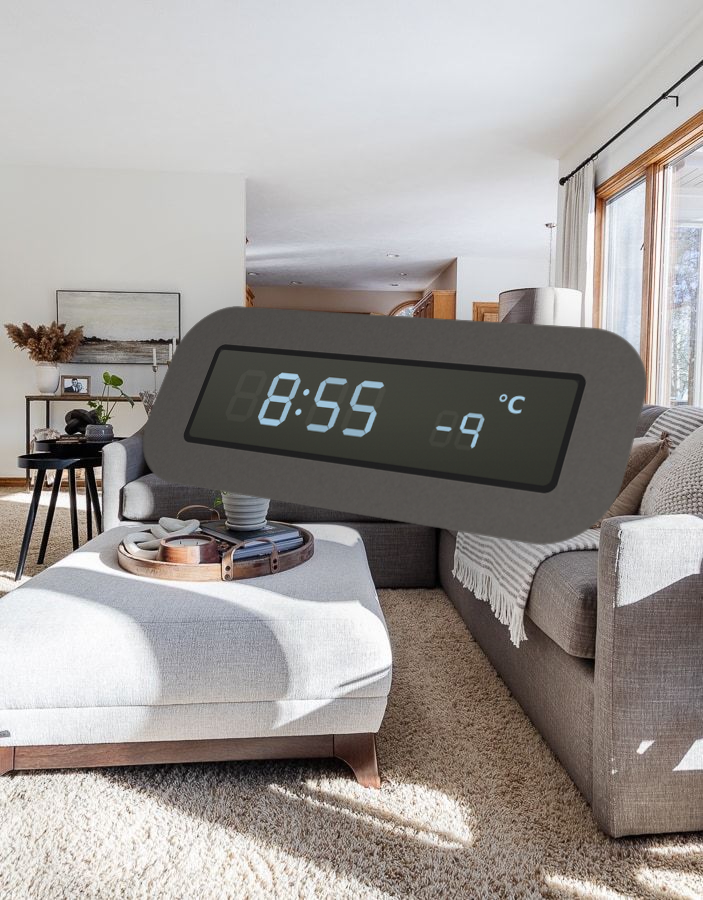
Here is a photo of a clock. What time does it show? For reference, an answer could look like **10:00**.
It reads **8:55**
